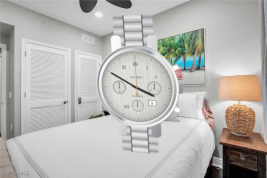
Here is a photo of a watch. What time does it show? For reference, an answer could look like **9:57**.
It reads **3:50**
